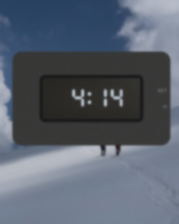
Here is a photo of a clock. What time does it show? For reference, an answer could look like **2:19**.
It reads **4:14**
